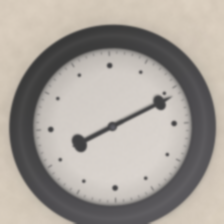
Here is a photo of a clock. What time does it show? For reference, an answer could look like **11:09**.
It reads **8:11**
